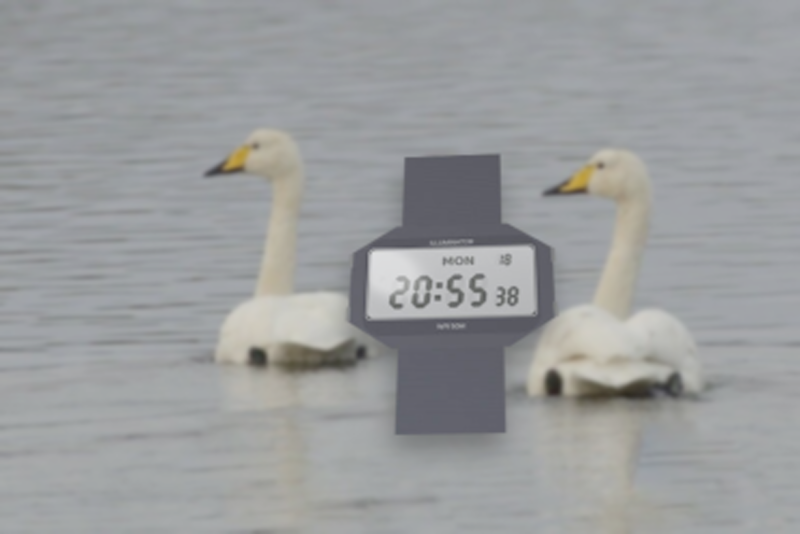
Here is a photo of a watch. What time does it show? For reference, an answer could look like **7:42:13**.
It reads **20:55:38**
